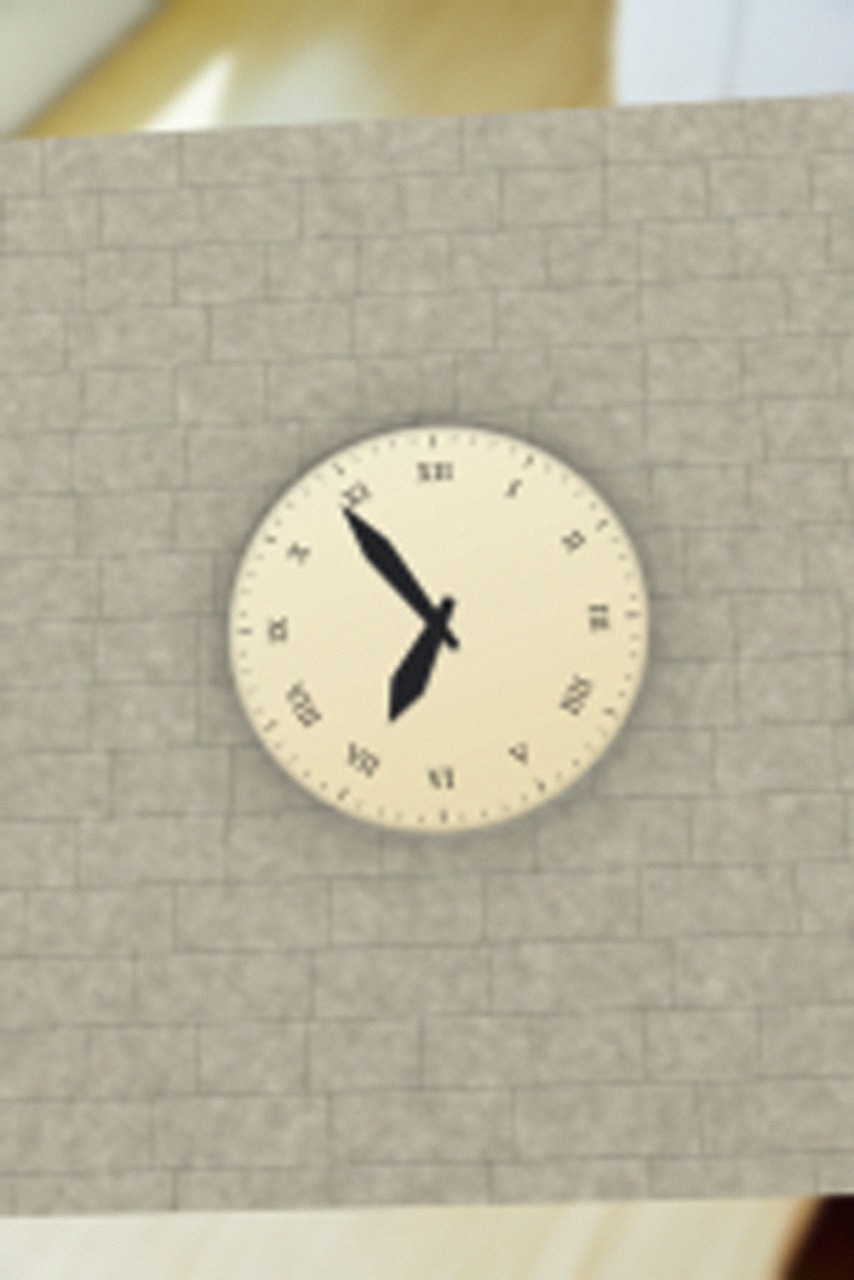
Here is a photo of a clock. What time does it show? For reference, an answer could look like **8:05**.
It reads **6:54**
